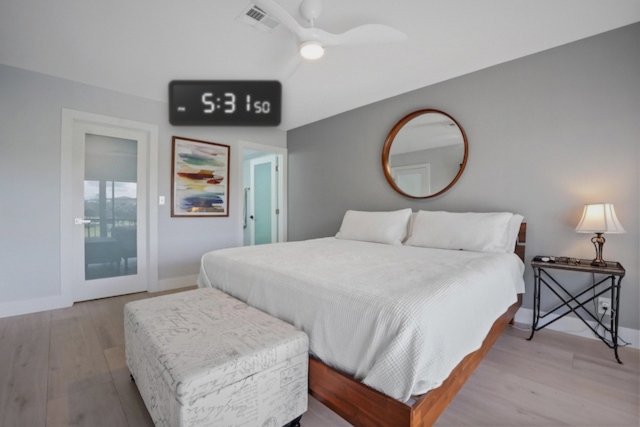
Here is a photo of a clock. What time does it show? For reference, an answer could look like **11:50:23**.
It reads **5:31:50**
